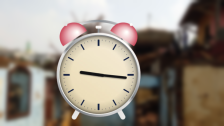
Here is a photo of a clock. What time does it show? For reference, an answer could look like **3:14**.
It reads **9:16**
